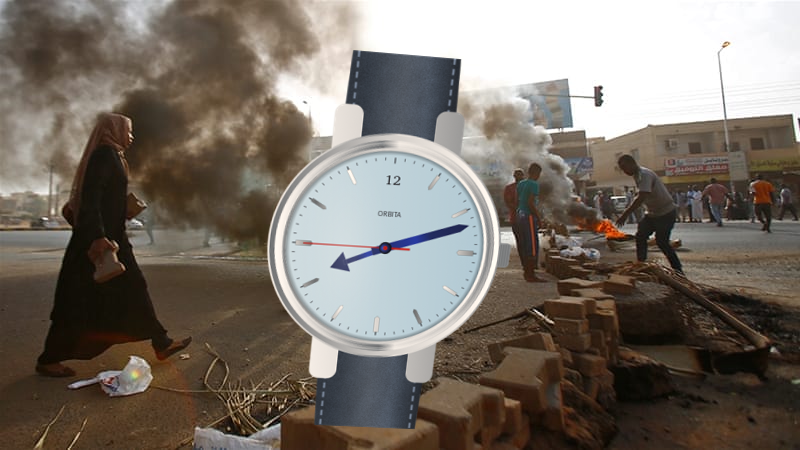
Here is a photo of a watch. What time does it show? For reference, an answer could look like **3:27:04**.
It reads **8:11:45**
